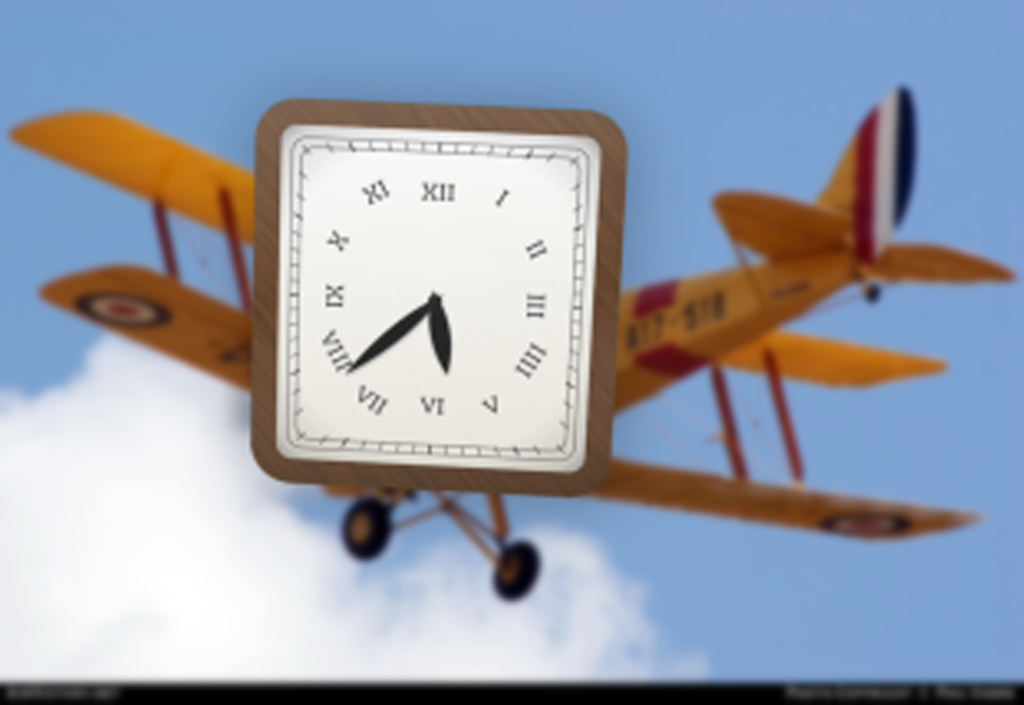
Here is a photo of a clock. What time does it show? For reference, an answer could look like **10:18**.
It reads **5:38**
